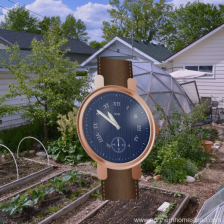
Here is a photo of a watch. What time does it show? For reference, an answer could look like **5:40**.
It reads **10:51**
